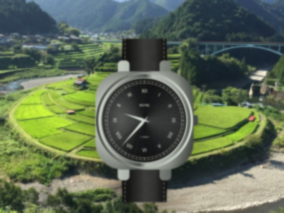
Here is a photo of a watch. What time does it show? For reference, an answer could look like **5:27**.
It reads **9:37**
